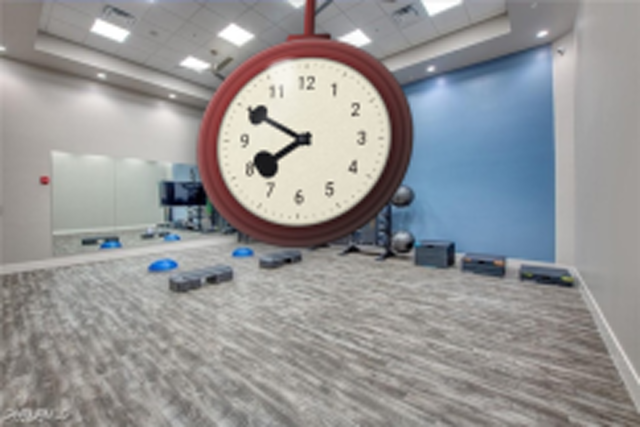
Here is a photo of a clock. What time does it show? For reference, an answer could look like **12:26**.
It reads **7:50**
